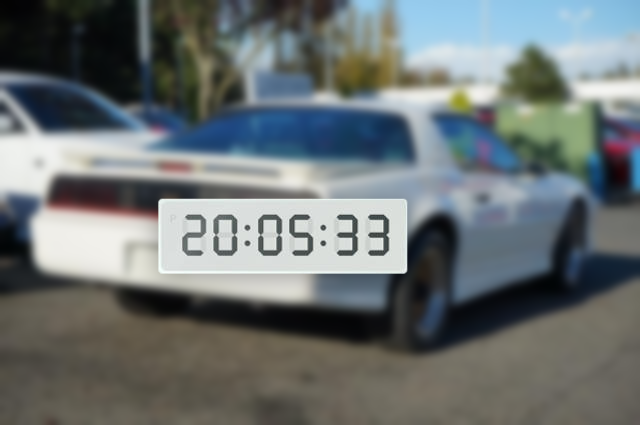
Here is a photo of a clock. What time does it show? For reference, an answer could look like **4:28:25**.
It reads **20:05:33**
